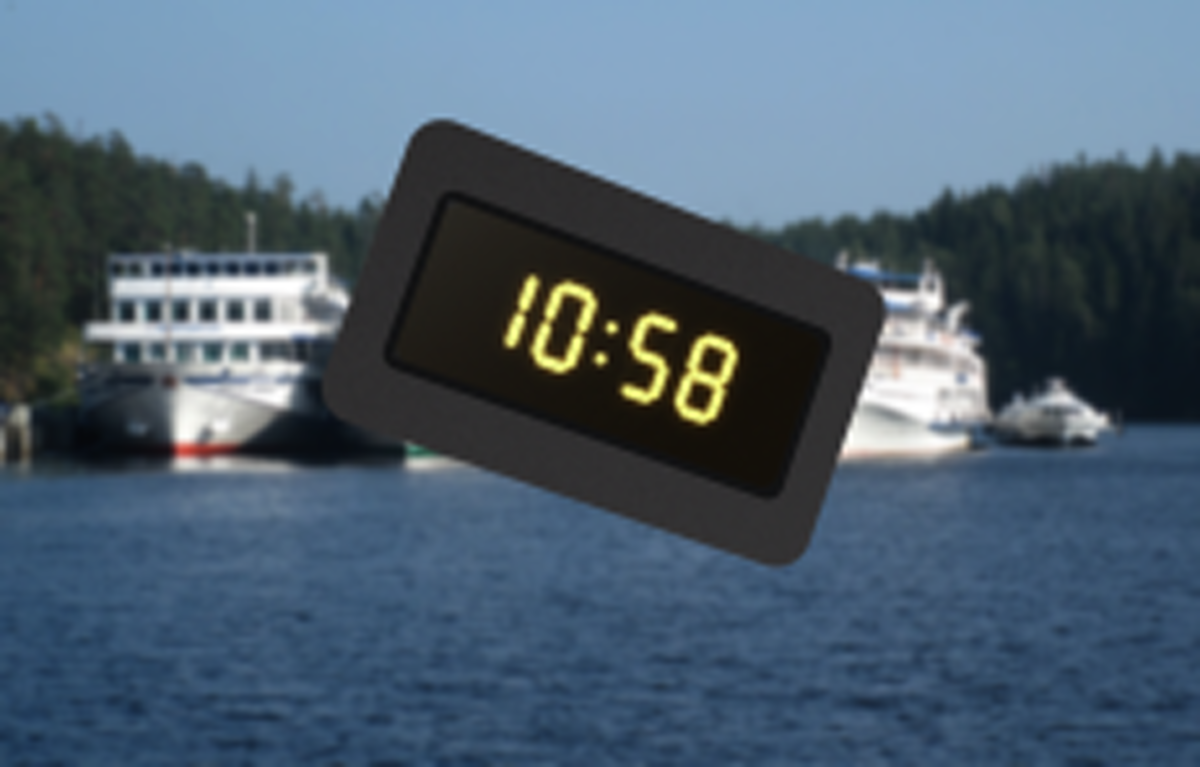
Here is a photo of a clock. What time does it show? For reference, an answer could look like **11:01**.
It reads **10:58**
